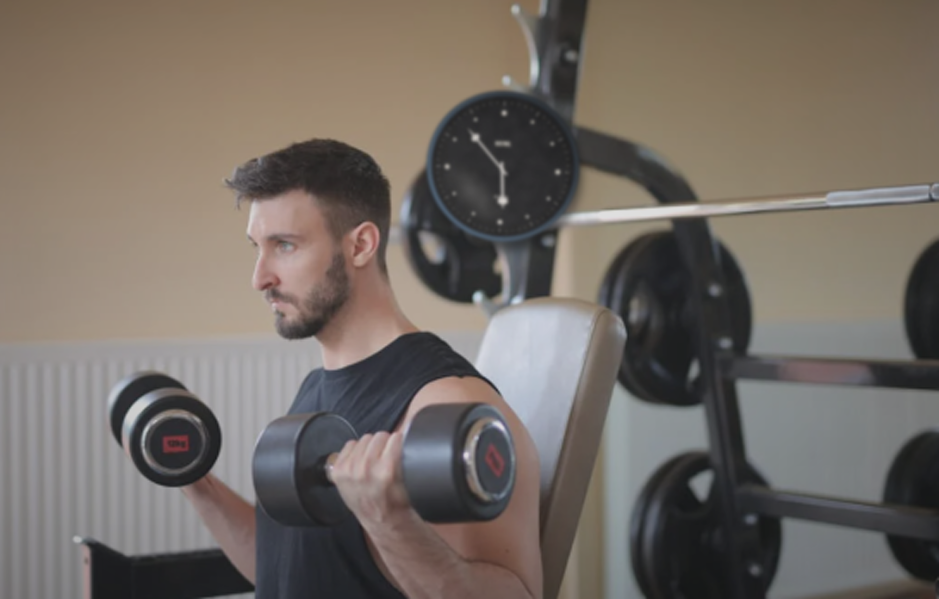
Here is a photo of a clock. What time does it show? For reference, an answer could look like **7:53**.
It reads **5:53**
